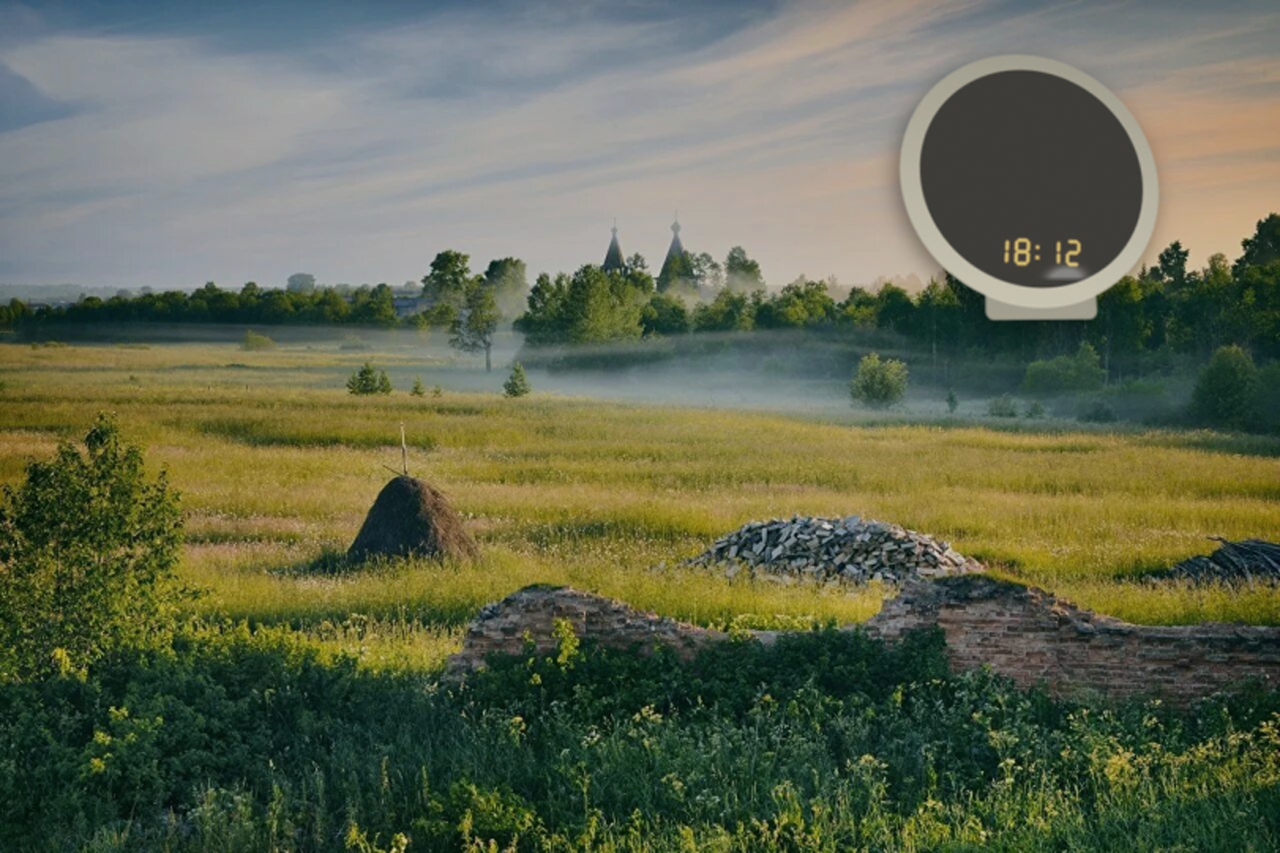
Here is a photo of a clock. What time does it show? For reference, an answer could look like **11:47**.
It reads **18:12**
